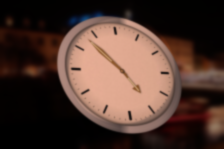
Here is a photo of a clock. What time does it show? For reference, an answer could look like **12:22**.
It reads **4:53**
